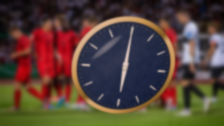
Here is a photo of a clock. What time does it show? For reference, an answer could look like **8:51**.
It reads **6:00**
